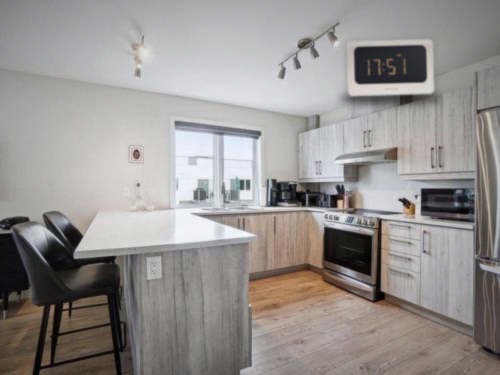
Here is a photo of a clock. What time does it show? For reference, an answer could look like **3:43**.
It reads **17:51**
